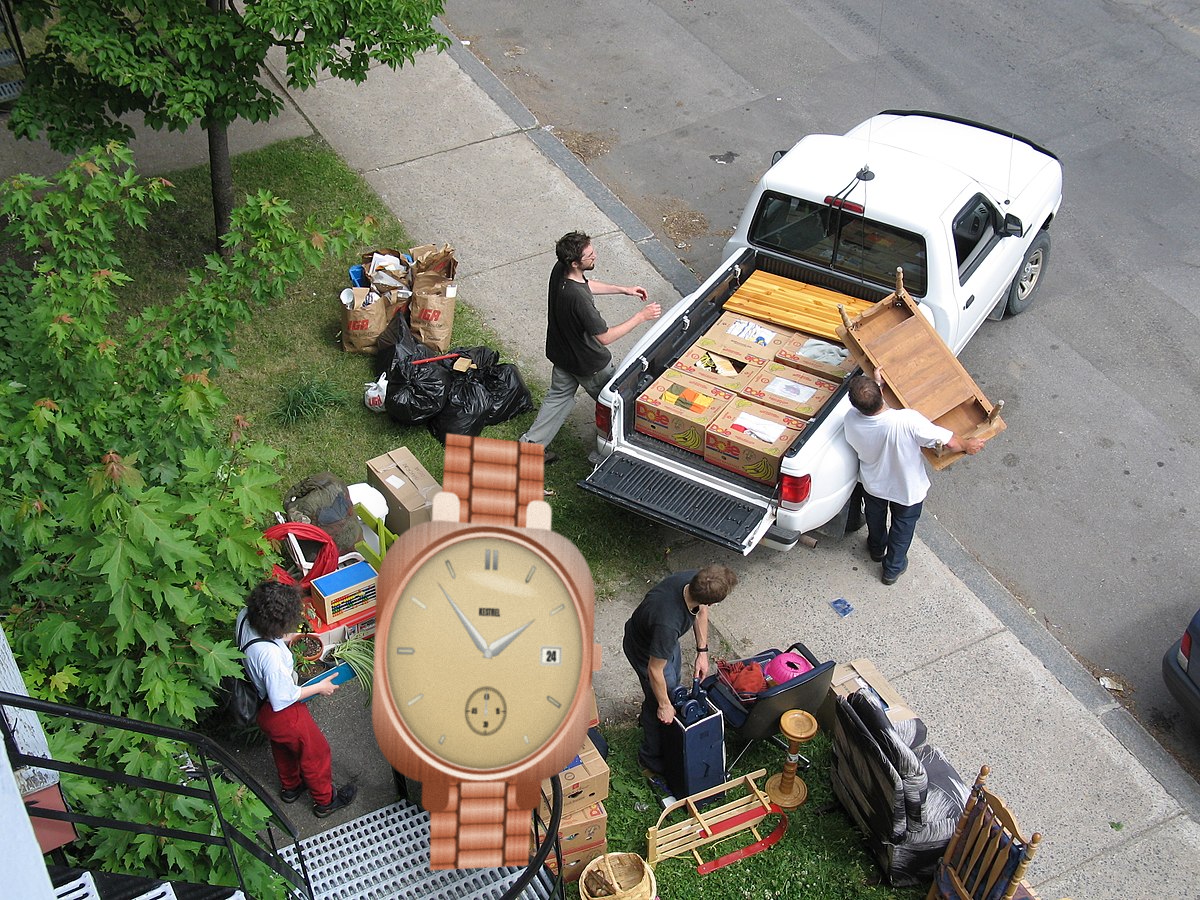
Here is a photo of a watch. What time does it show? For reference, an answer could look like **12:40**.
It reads **1:53**
